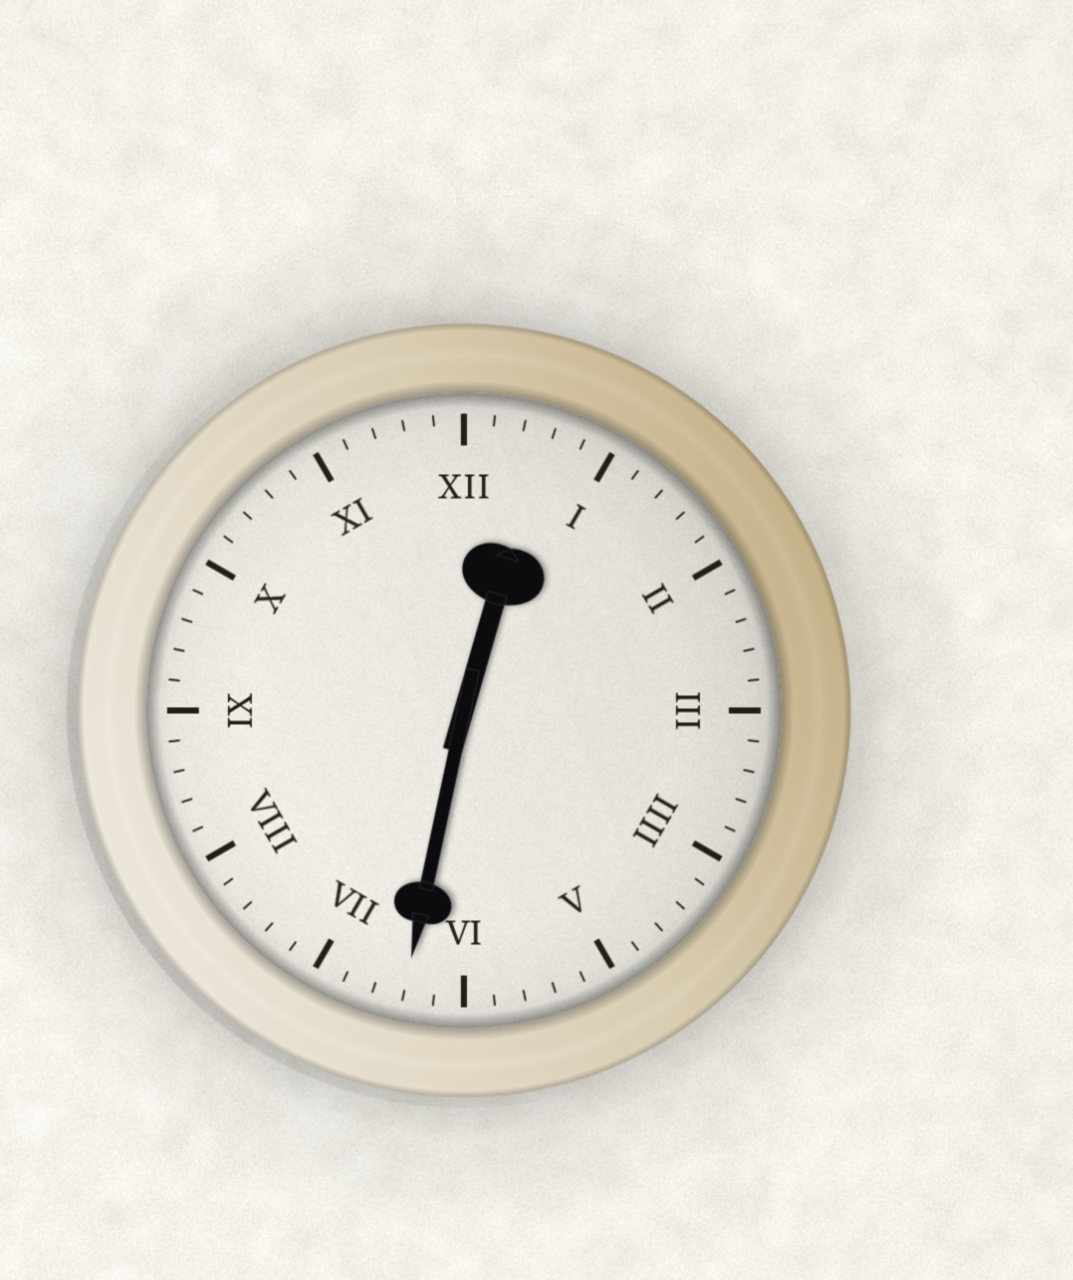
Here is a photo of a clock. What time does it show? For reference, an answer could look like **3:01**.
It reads **12:32**
